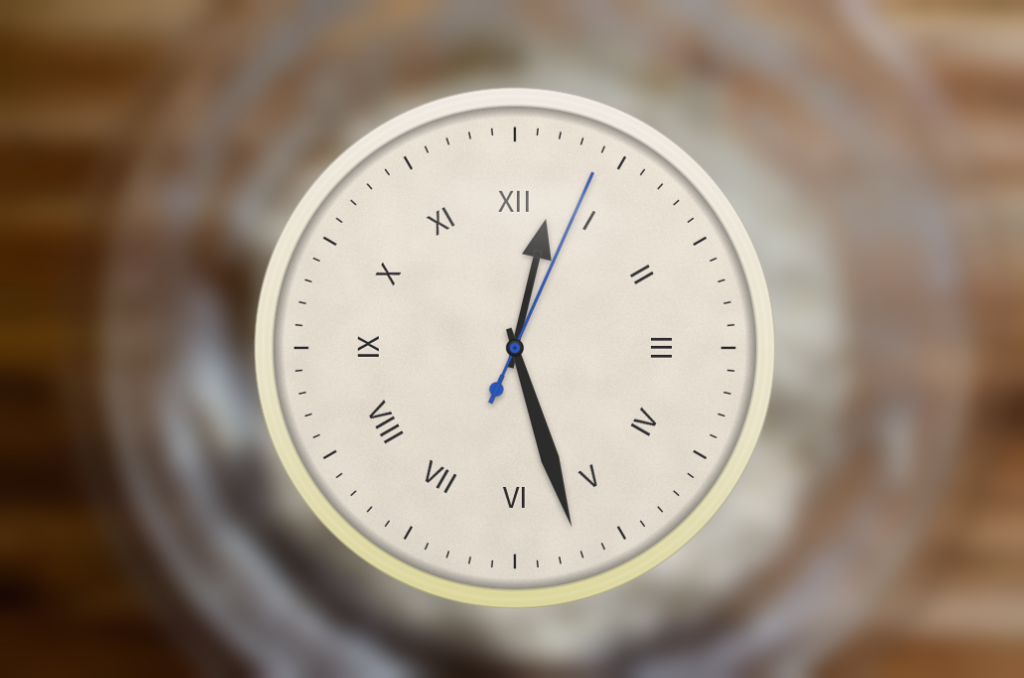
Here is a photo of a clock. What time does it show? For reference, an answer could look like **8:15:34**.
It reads **12:27:04**
